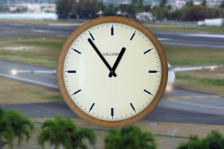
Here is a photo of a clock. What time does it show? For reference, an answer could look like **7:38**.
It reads **12:54**
